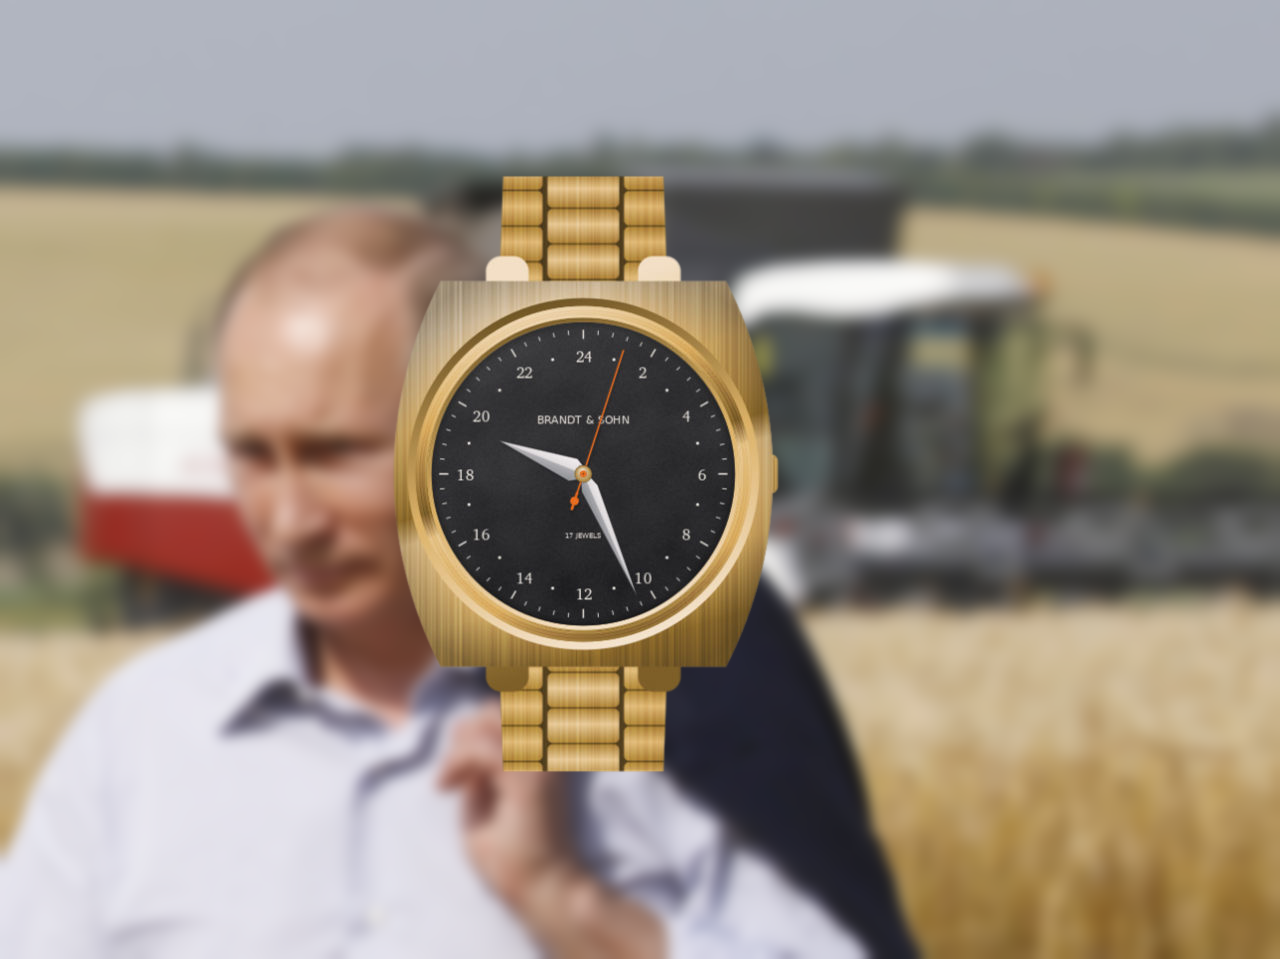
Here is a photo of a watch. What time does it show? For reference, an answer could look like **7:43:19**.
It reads **19:26:03**
